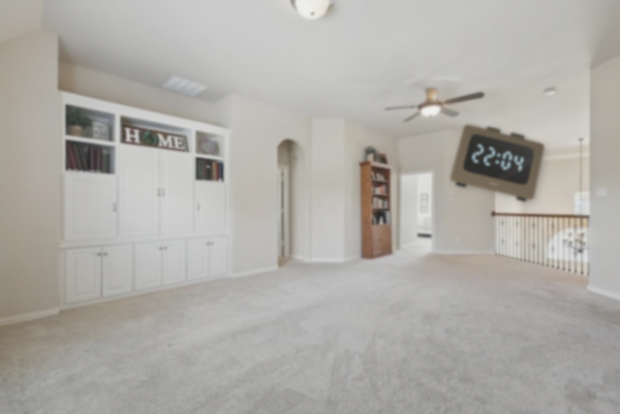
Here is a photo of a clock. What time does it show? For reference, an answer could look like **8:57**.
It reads **22:04**
